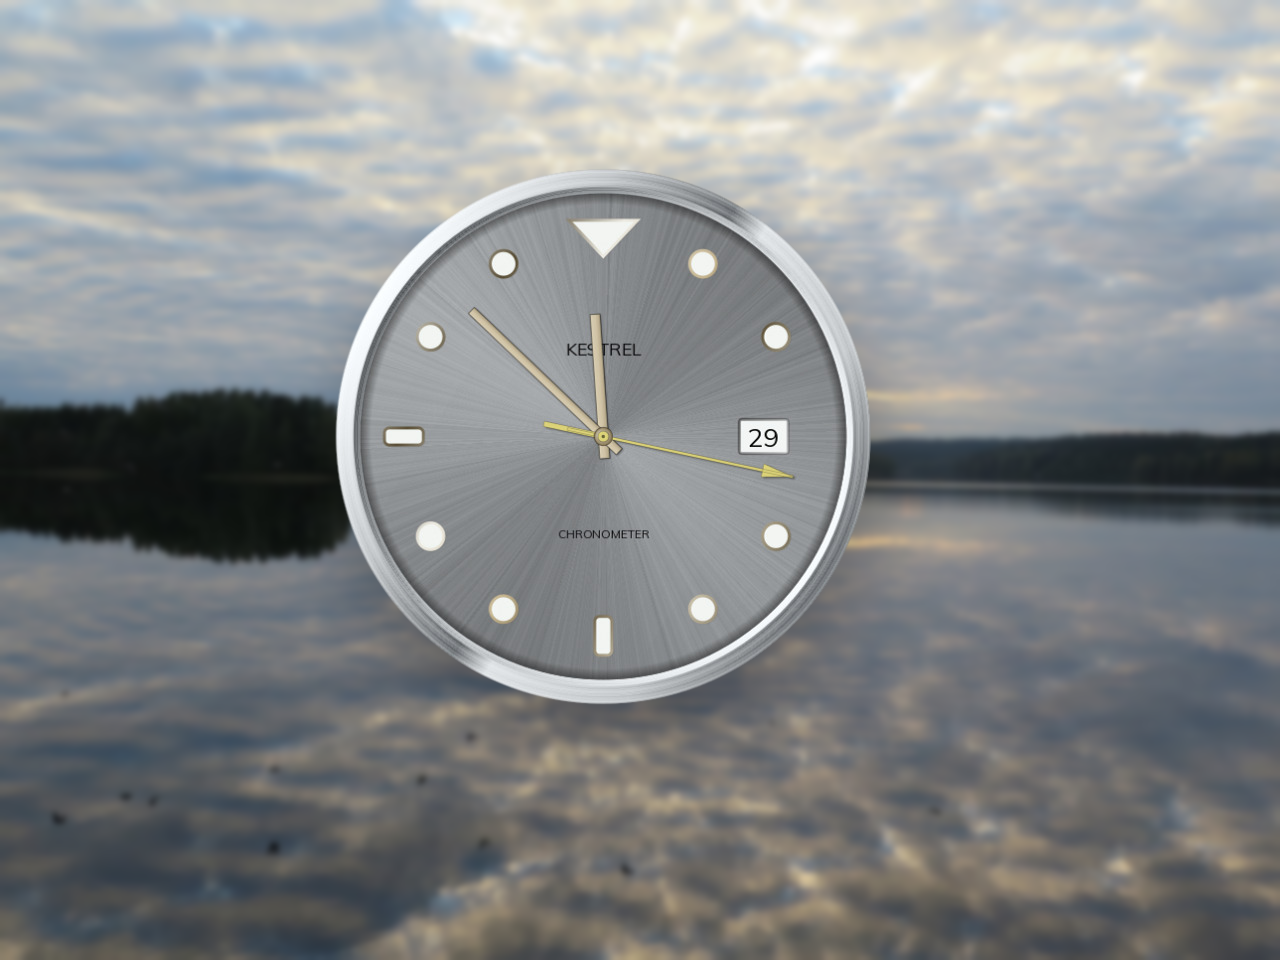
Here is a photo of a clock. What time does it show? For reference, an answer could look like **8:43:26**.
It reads **11:52:17**
